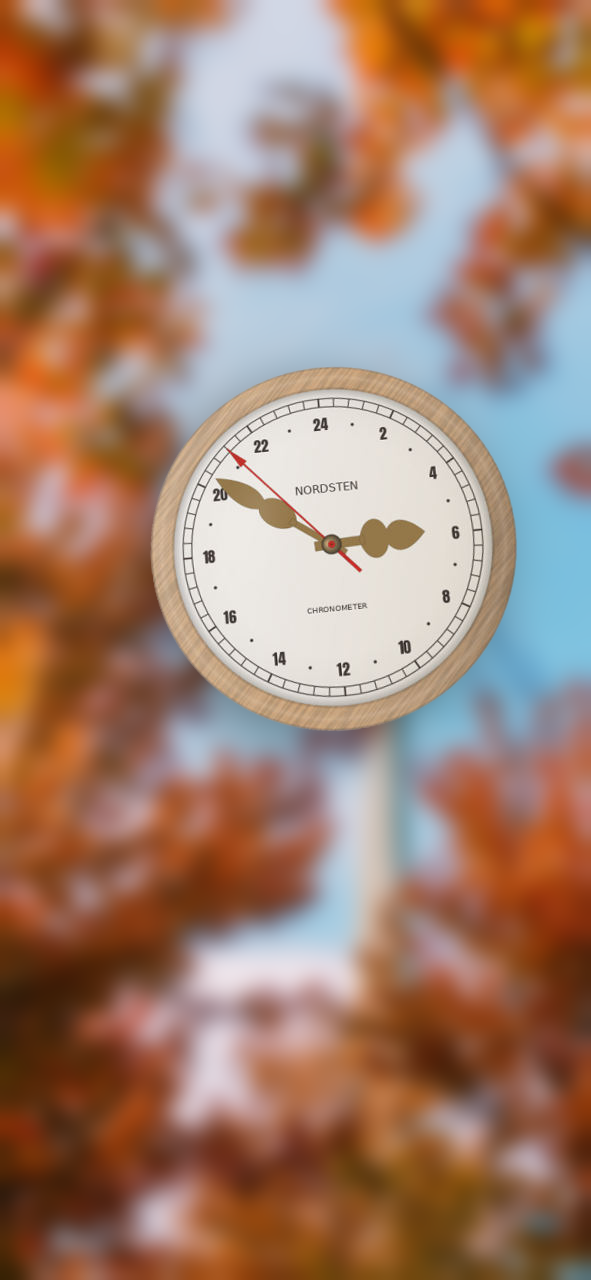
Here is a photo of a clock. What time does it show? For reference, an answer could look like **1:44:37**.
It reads **5:50:53**
